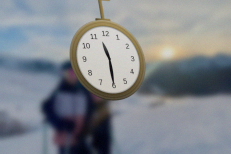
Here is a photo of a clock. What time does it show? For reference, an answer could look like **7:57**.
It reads **11:30**
